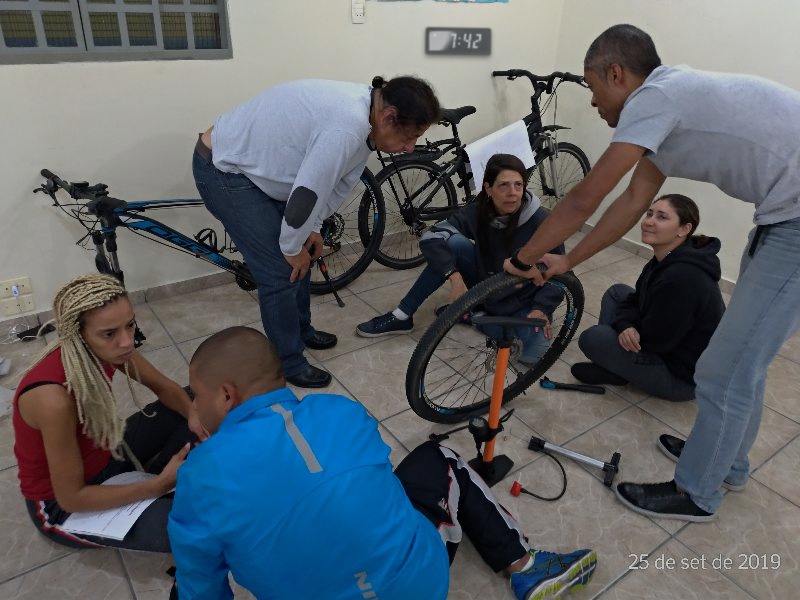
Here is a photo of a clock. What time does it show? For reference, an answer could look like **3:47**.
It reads **7:42**
